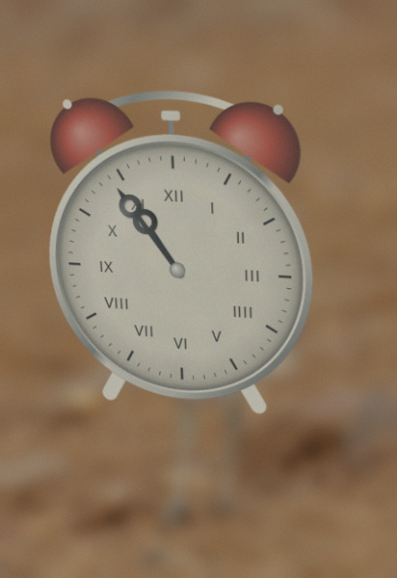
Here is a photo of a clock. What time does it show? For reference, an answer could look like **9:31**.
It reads **10:54**
